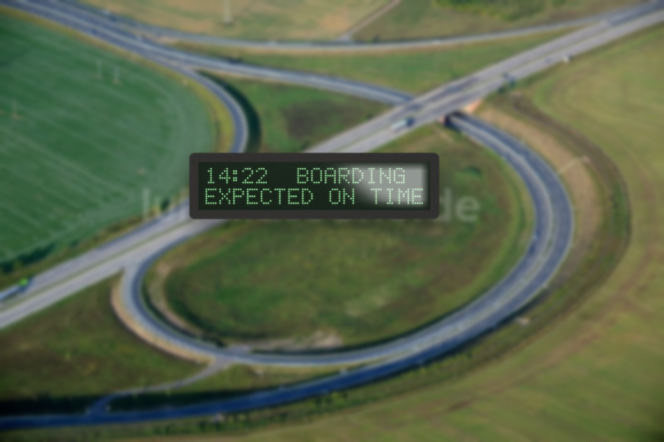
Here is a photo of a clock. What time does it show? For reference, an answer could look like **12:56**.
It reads **14:22**
